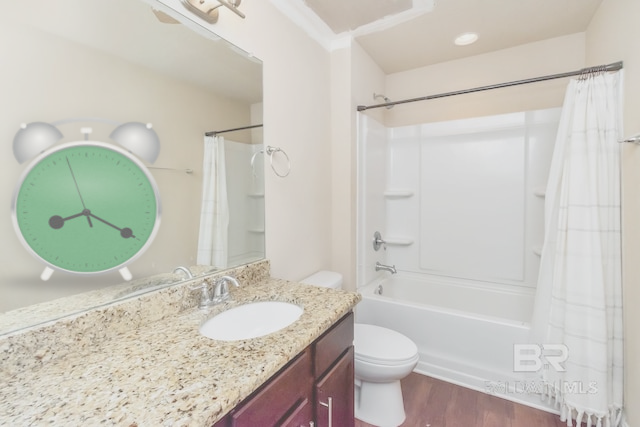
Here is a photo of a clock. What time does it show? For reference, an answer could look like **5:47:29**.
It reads **8:19:57**
